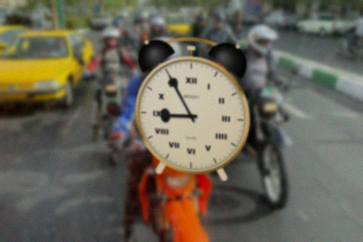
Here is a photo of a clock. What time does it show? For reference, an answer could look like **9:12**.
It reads **8:55**
